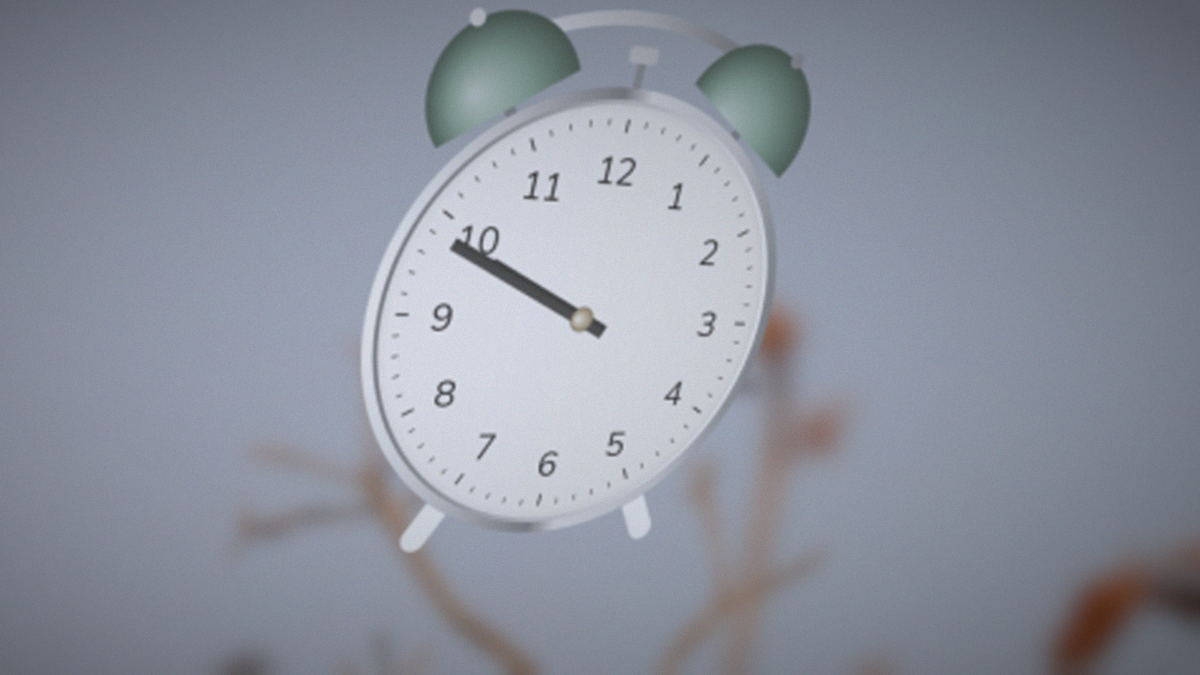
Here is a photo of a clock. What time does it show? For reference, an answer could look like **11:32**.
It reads **9:49**
